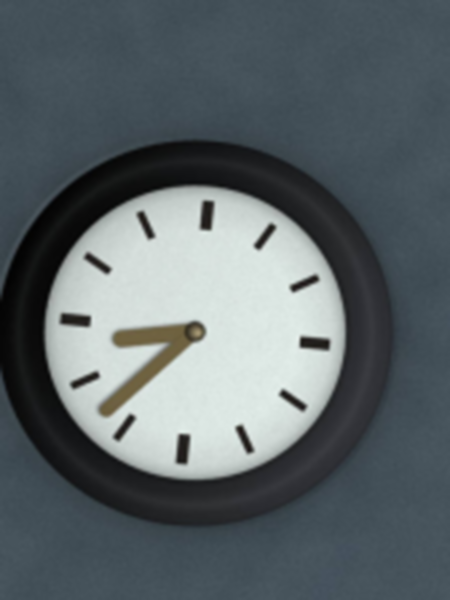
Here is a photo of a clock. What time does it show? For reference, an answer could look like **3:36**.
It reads **8:37**
